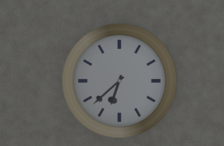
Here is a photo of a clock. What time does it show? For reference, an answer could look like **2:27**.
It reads **6:38**
